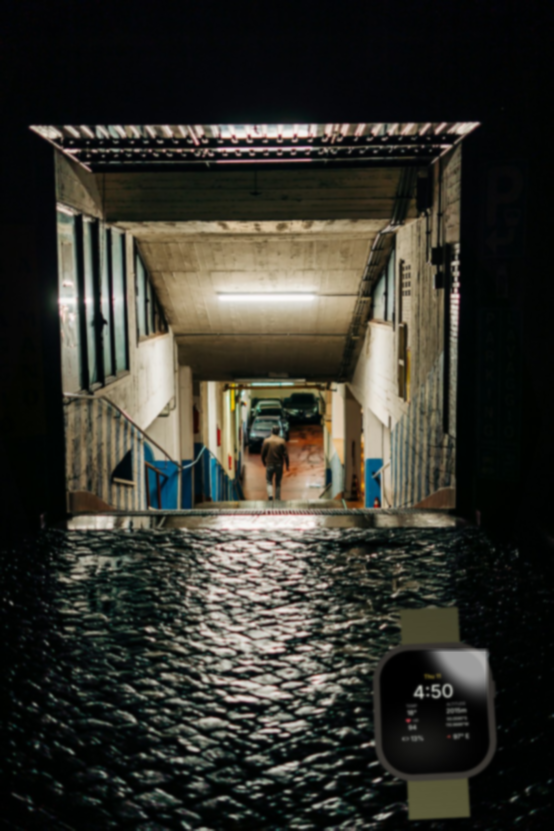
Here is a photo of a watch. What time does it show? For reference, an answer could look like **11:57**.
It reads **4:50**
